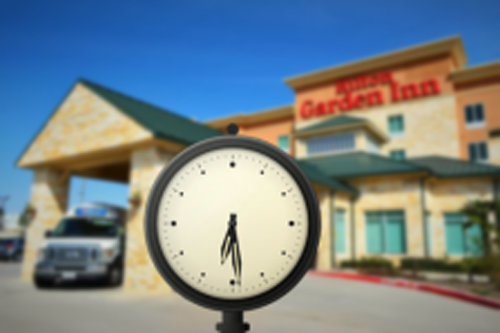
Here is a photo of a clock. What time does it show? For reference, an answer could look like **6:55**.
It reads **6:29**
